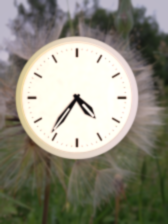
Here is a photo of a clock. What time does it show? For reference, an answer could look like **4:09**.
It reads **4:36**
